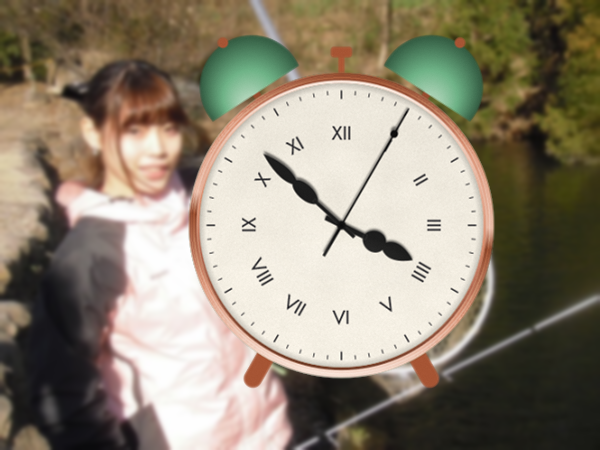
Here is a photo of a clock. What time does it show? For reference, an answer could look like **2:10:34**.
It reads **3:52:05**
